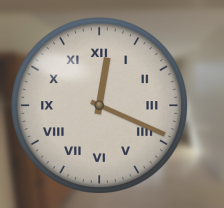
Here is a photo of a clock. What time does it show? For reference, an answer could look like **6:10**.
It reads **12:19**
